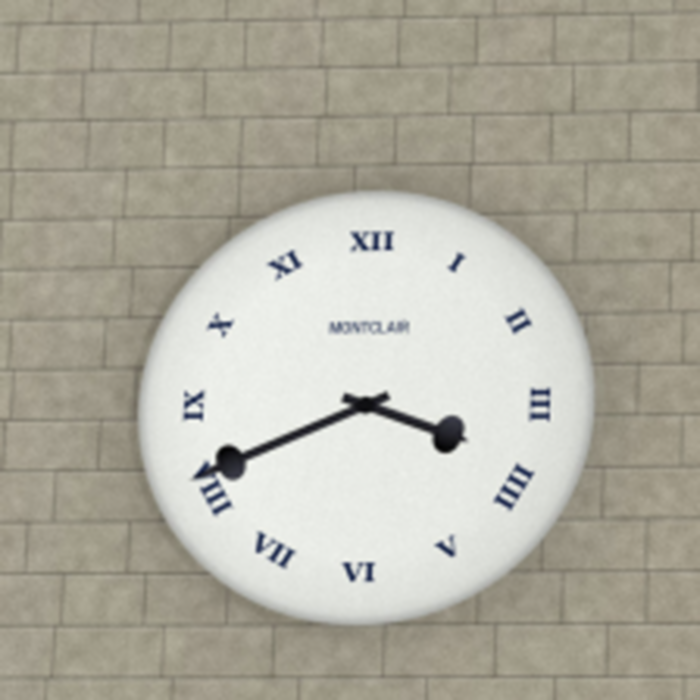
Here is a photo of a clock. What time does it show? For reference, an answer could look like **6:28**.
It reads **3:41**
